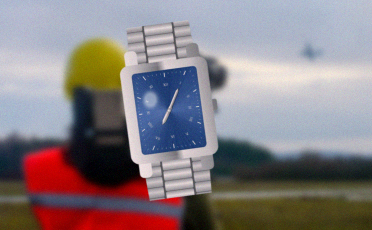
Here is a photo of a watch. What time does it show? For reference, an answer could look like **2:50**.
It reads **7:05**
